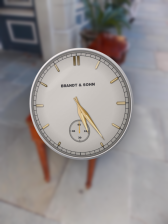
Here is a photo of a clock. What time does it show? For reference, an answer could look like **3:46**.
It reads **5:24**
